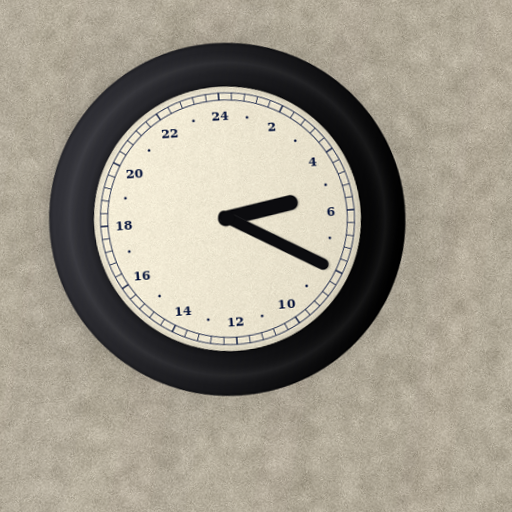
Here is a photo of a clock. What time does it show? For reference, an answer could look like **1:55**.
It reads **5:20**
